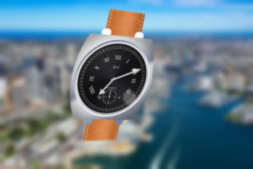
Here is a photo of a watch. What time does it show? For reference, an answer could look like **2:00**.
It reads **7:11**
